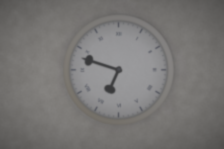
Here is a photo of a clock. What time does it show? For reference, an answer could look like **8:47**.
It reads **6:48**
